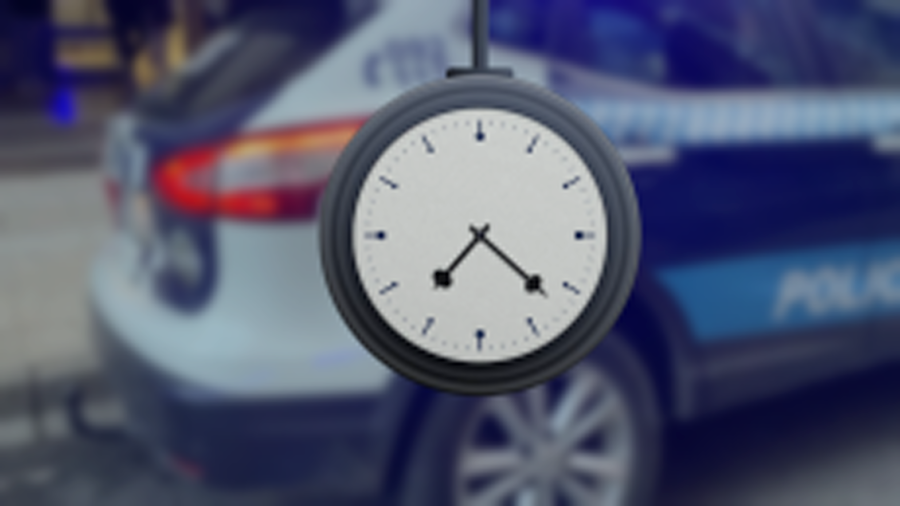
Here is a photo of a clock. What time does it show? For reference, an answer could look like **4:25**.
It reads **7:22**
